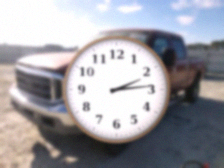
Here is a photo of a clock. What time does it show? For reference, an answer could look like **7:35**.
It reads **2:14**
